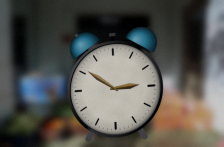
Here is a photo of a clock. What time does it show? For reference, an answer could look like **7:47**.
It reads **2:51**
